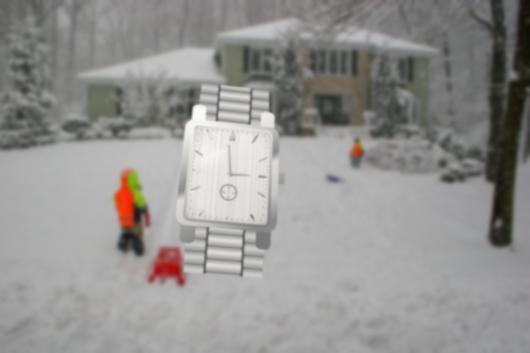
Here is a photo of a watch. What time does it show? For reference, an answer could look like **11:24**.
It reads **2:59**
